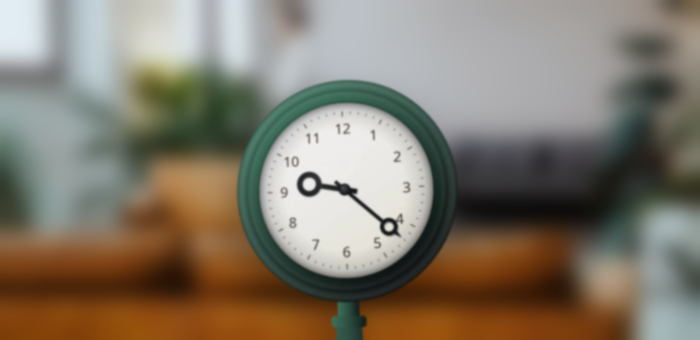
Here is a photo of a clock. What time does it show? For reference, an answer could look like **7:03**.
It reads **9:22**
